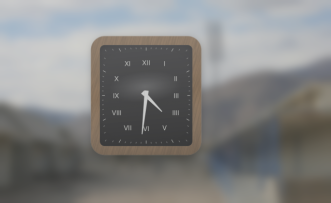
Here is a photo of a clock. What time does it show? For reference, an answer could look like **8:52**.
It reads **4:31**
